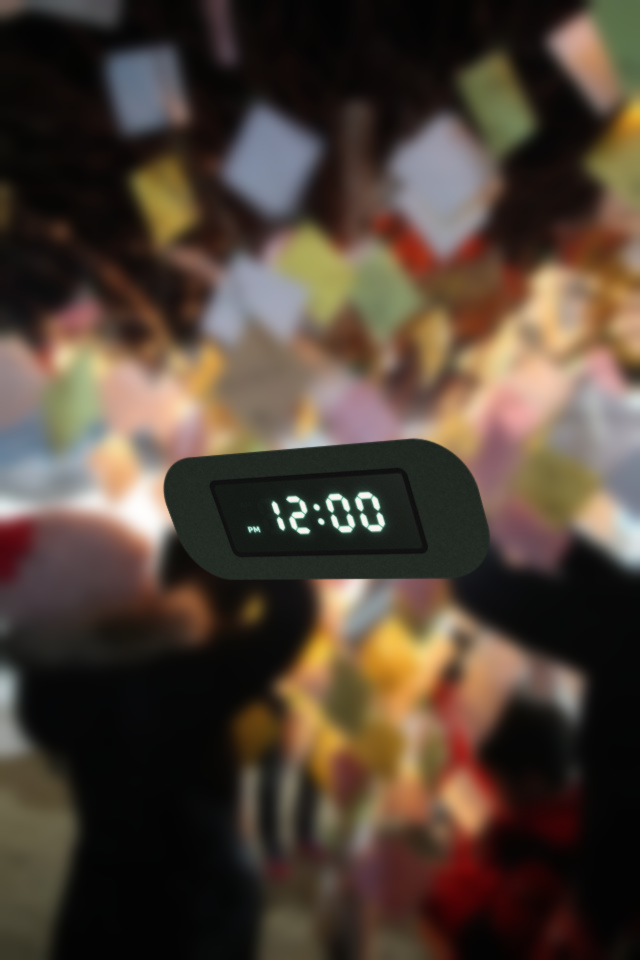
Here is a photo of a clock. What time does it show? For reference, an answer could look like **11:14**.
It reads **12:00**
